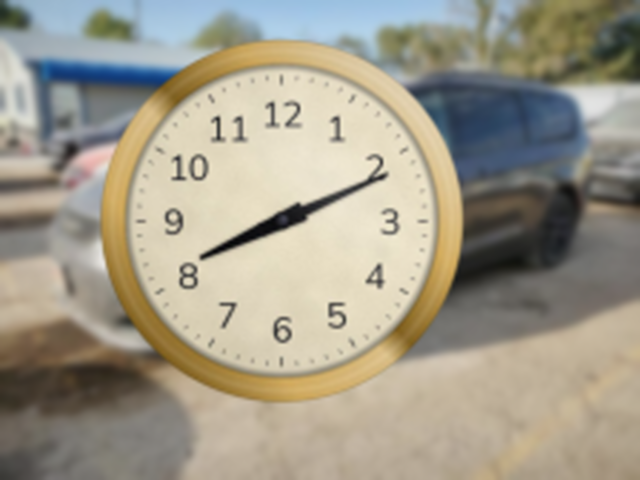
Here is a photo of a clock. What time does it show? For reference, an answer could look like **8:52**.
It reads **8:11**
